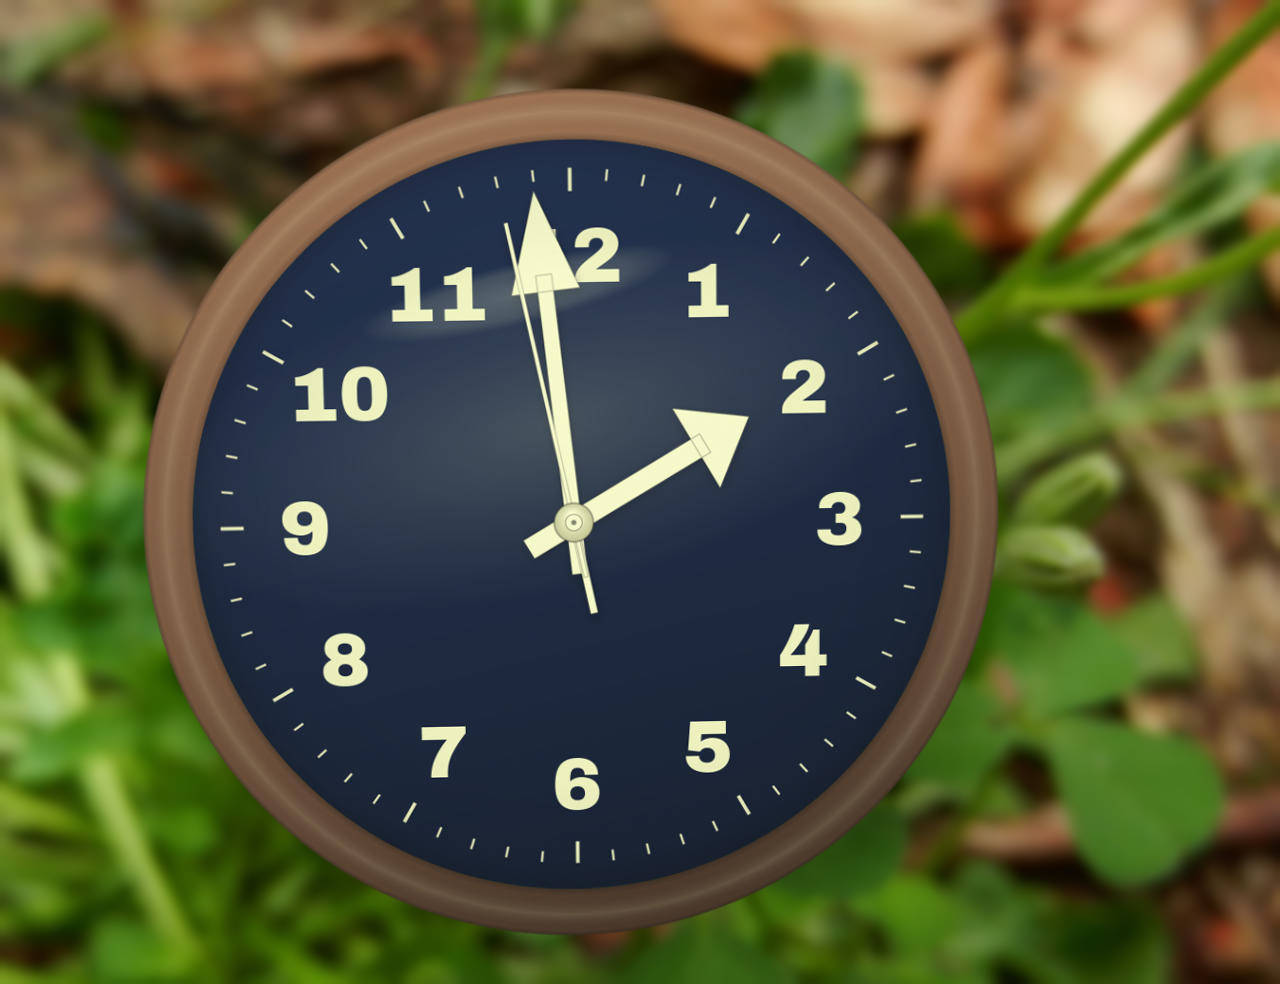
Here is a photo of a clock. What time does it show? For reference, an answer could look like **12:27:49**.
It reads **1:58:58**
